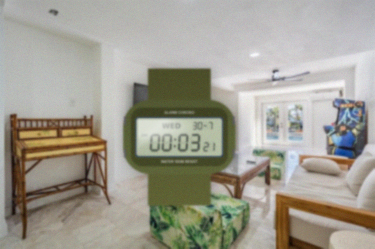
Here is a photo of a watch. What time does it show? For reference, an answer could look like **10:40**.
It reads **0:03**
